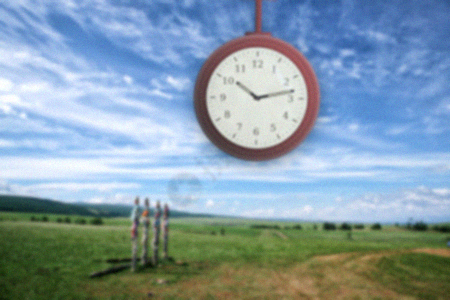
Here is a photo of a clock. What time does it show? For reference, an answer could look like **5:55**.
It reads **10:13**
